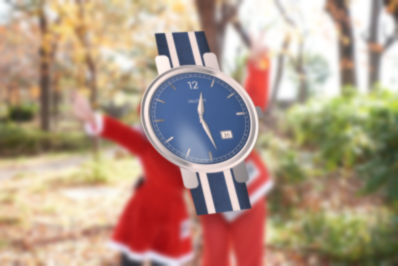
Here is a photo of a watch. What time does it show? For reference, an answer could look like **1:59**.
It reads **12:28**
